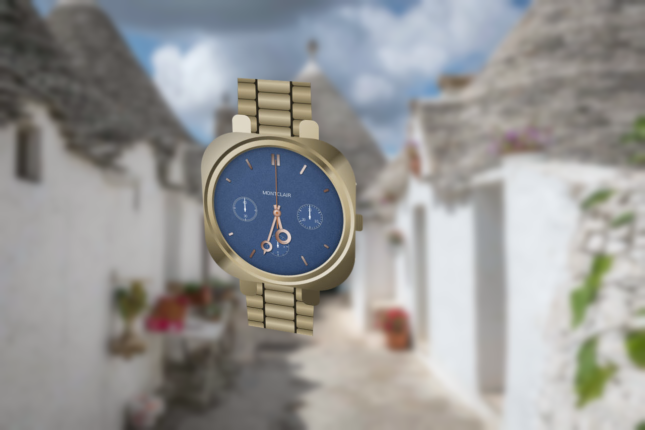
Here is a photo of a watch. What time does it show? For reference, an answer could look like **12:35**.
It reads **5:33**
